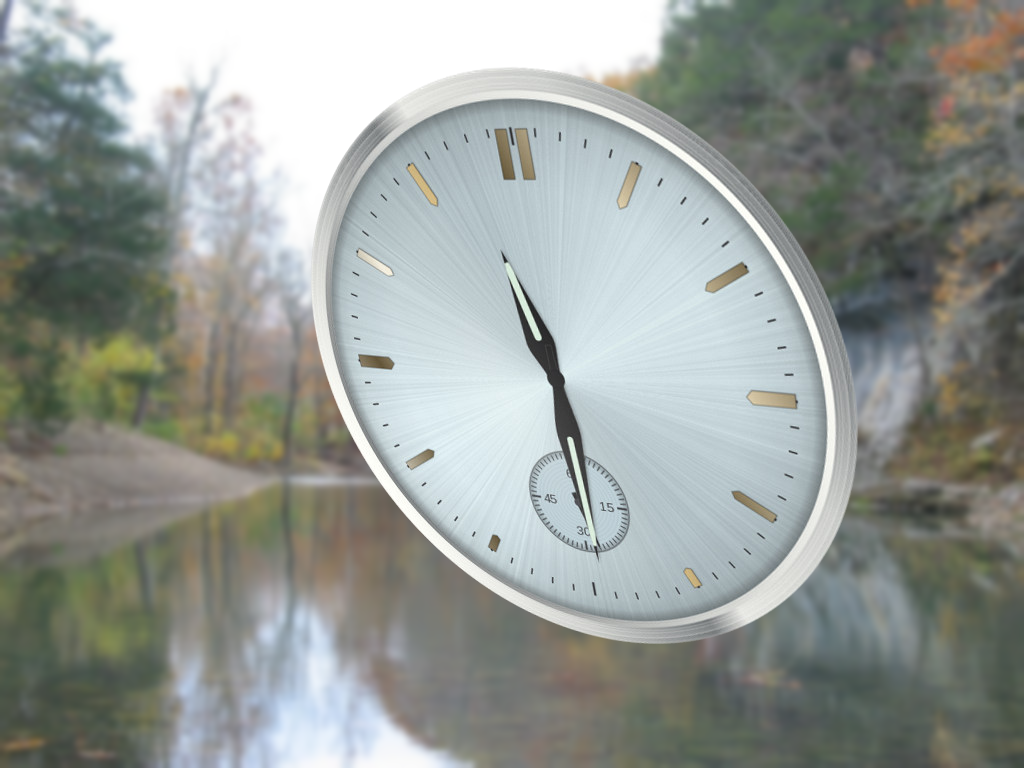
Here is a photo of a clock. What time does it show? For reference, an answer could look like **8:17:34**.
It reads **11:29:27**
